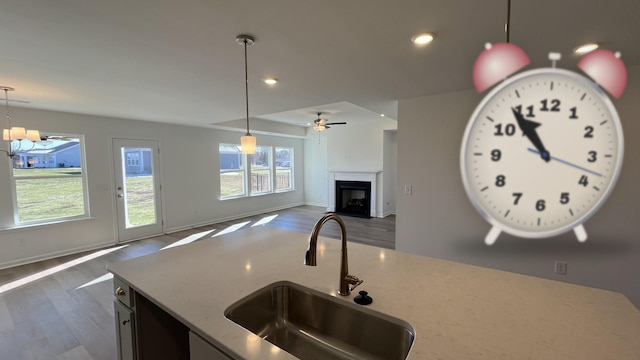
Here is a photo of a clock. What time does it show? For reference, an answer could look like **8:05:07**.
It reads **10:53:18**
